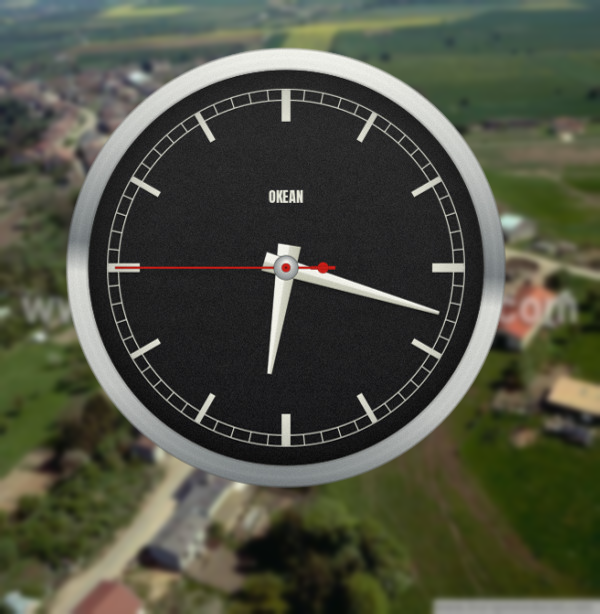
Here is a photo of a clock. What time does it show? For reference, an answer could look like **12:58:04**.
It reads **6:17:45**
